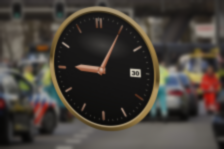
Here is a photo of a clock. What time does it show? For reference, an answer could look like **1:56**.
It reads **9:05**
